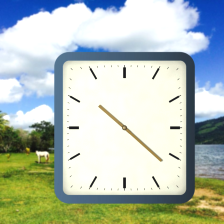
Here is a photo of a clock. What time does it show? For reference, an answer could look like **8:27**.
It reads **10:22**
